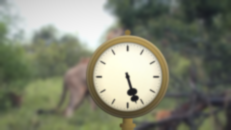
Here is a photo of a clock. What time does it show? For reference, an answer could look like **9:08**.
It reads **5:27**
